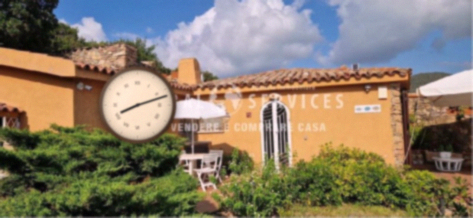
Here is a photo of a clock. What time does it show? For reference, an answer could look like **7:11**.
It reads **8:12**
